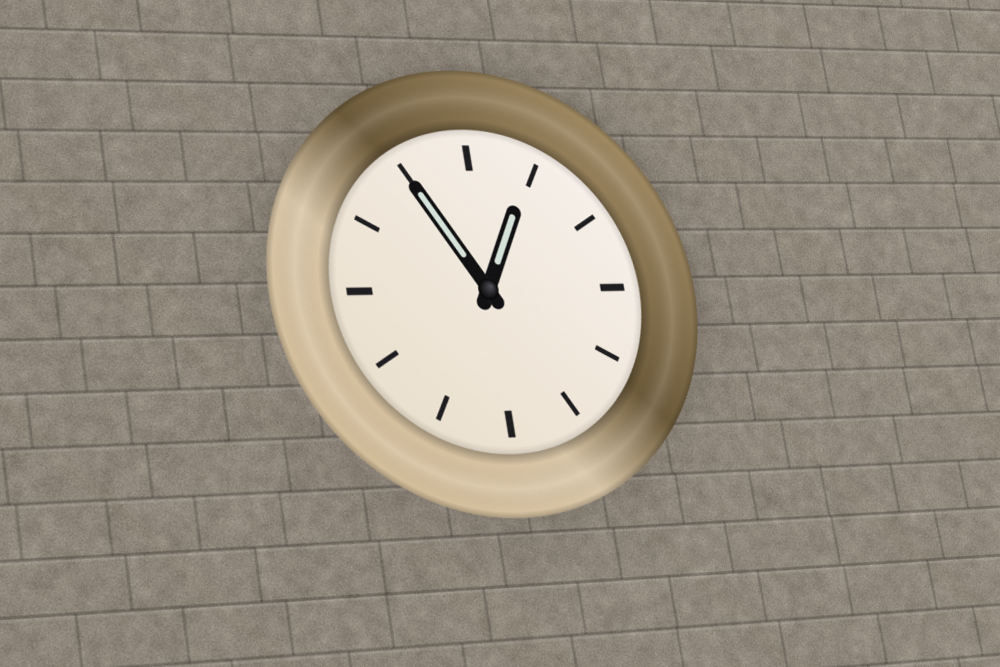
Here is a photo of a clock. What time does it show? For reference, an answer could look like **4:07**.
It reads **12:55**
